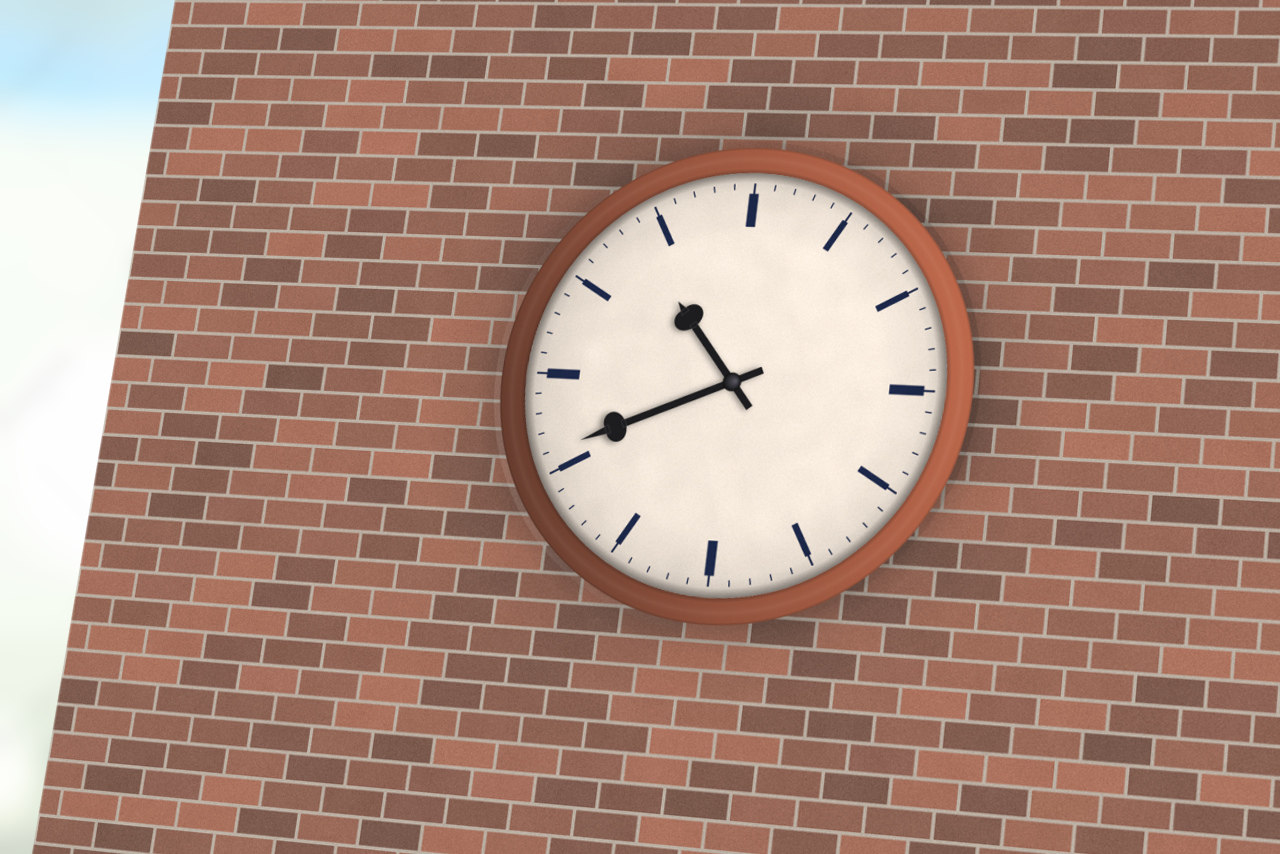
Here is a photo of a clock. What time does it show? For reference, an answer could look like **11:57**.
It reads **10:41**
